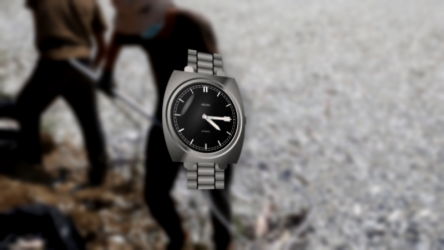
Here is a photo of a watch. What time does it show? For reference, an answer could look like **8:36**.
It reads **4:15**
